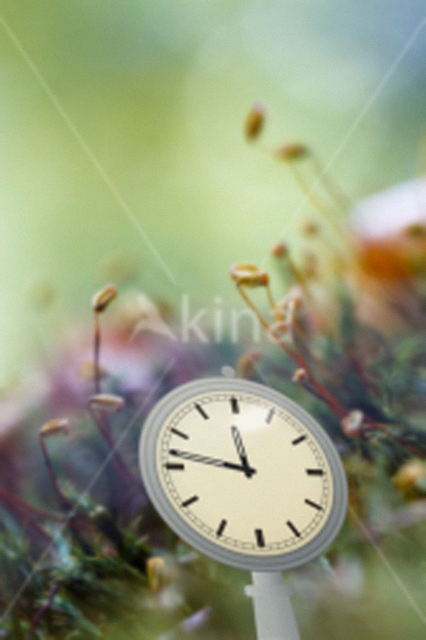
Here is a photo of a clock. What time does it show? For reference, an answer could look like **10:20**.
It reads **11:47**
